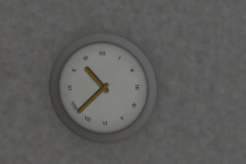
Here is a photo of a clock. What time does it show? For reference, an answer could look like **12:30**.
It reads **10:38**
